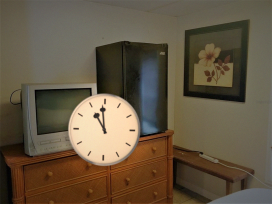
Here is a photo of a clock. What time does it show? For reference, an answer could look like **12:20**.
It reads **10:59**
